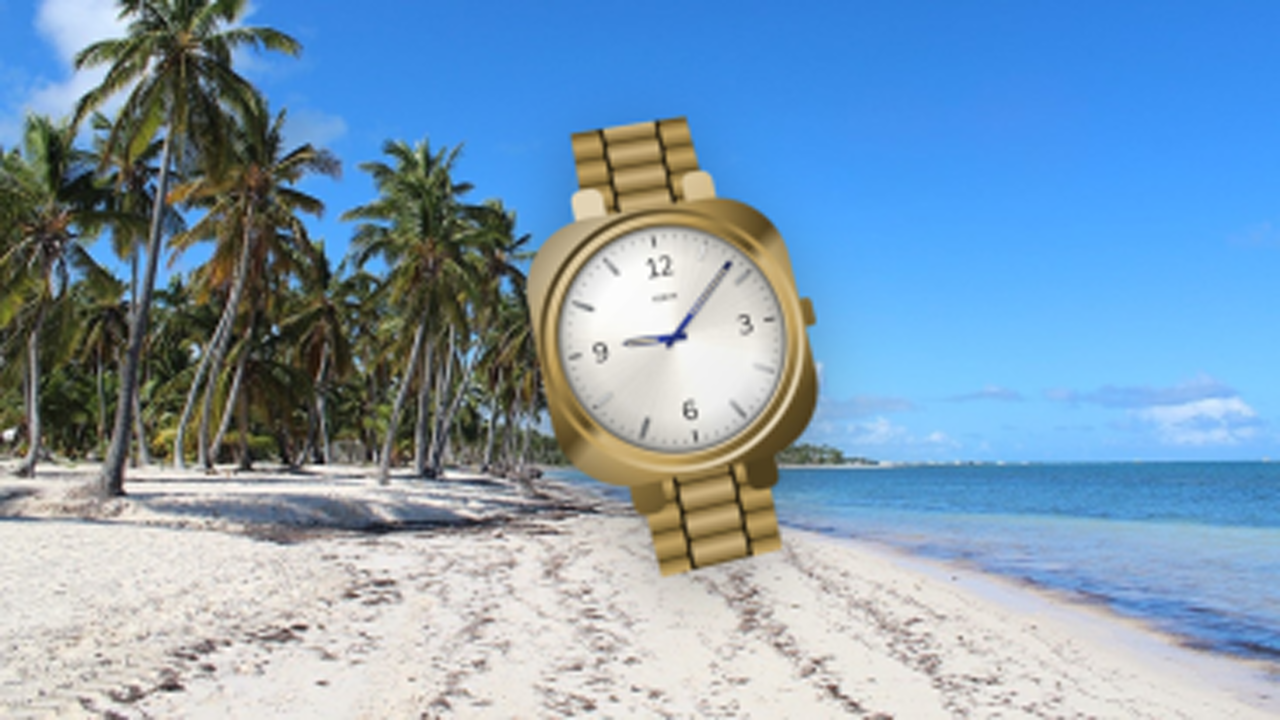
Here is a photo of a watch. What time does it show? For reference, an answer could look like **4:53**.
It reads **9:08**
